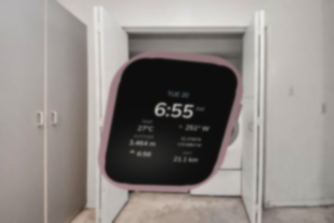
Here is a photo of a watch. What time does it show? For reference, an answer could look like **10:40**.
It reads **6:55**
